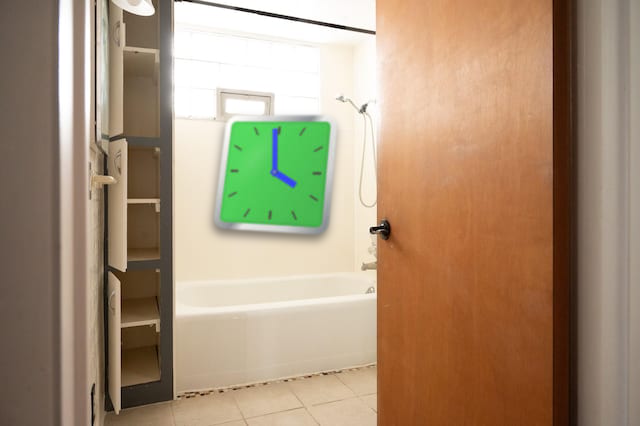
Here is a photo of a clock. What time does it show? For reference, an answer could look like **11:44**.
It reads **3:59**
